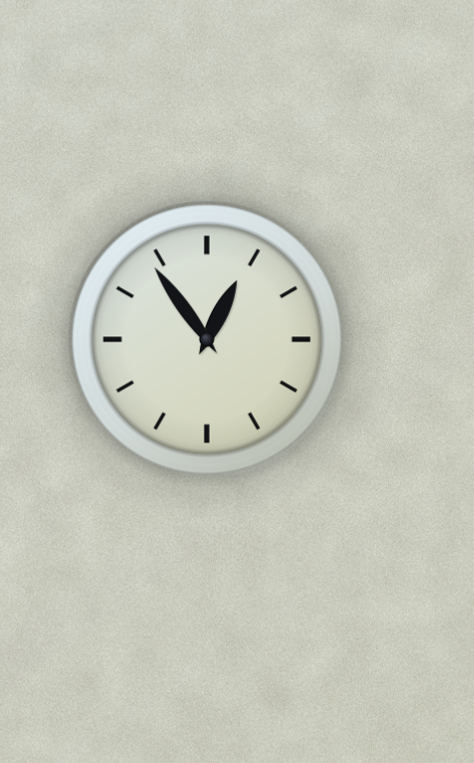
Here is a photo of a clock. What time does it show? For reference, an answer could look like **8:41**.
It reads **12:54**
